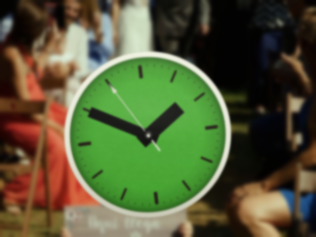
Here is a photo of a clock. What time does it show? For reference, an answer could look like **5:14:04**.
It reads **1:49:55**
